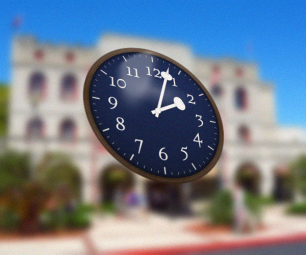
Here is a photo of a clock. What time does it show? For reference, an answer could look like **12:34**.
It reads **2:03**
